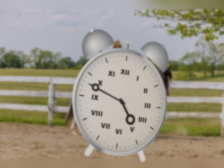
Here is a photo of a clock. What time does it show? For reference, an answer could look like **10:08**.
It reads **4:48**
